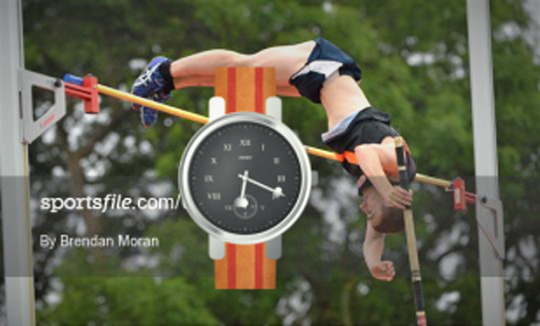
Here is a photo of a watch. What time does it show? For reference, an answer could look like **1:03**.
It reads **6:19**
